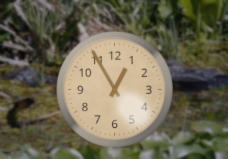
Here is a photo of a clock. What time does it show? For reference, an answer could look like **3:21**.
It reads **12:55**
